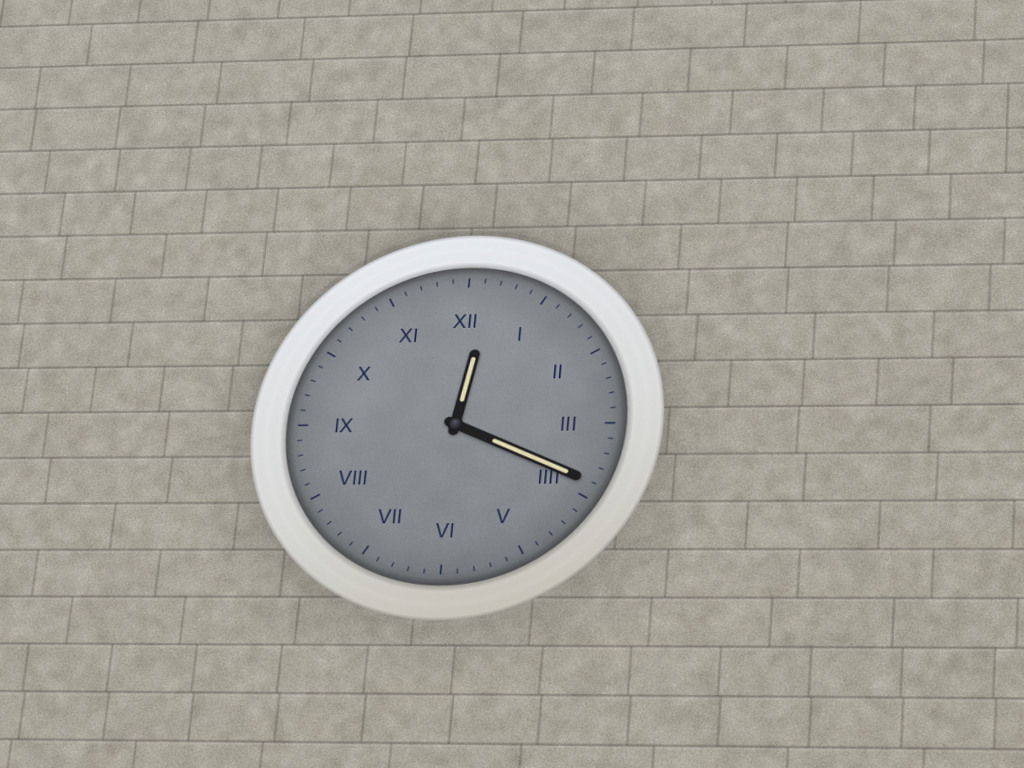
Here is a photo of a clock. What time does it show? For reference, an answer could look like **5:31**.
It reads **12:19**
